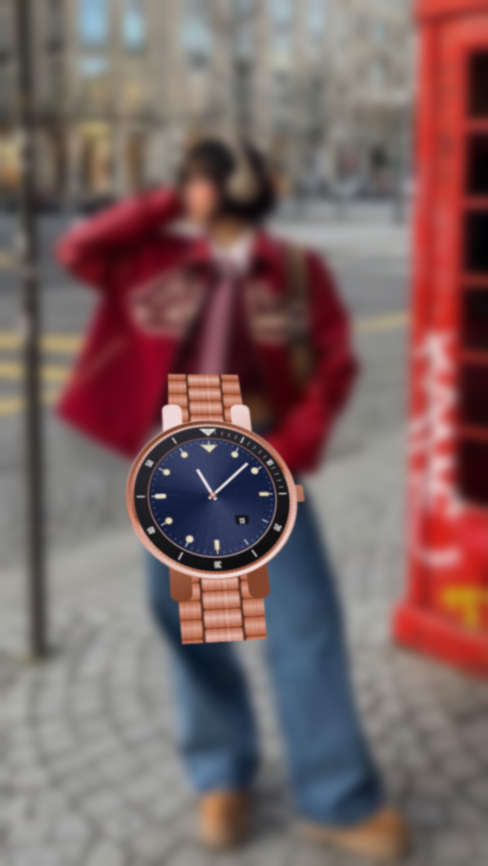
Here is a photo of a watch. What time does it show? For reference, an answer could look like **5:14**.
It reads **11:08**
